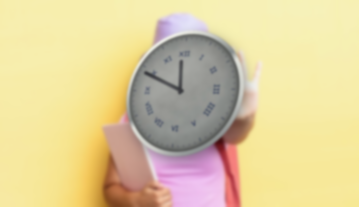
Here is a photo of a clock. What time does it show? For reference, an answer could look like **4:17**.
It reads **11:49**
